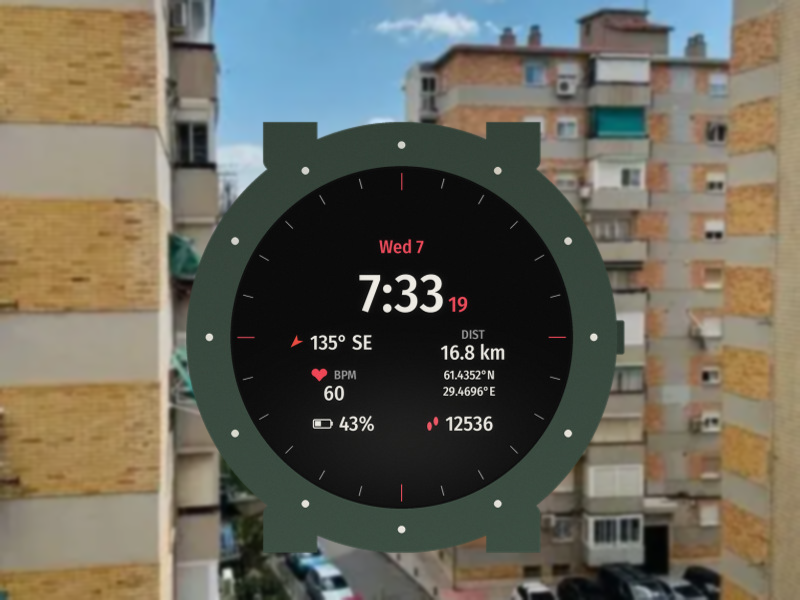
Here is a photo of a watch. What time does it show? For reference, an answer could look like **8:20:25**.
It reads **7:33:19**
